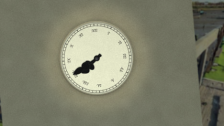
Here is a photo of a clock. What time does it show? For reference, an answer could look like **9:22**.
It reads **7:40**
